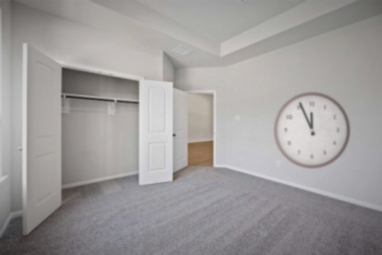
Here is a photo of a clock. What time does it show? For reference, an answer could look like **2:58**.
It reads **11:56**
